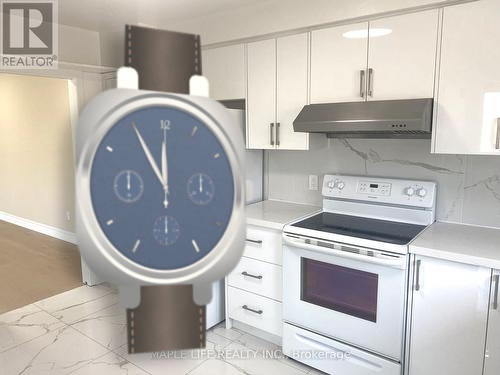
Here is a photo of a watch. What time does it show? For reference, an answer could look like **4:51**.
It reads **11:55**
